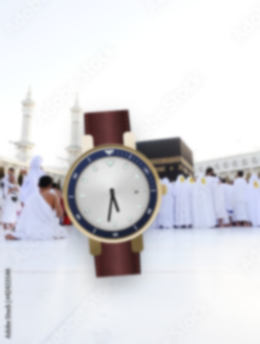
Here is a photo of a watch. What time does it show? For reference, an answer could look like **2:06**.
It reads **5:32**
